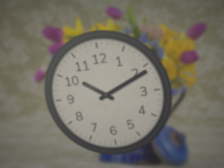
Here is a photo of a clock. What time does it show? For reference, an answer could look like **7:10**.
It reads **10:11**
